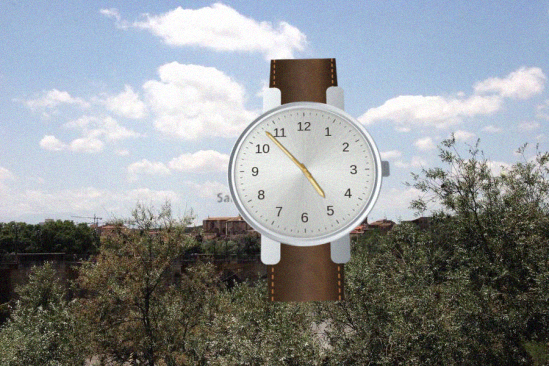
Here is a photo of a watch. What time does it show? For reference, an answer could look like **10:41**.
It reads **4:53**
